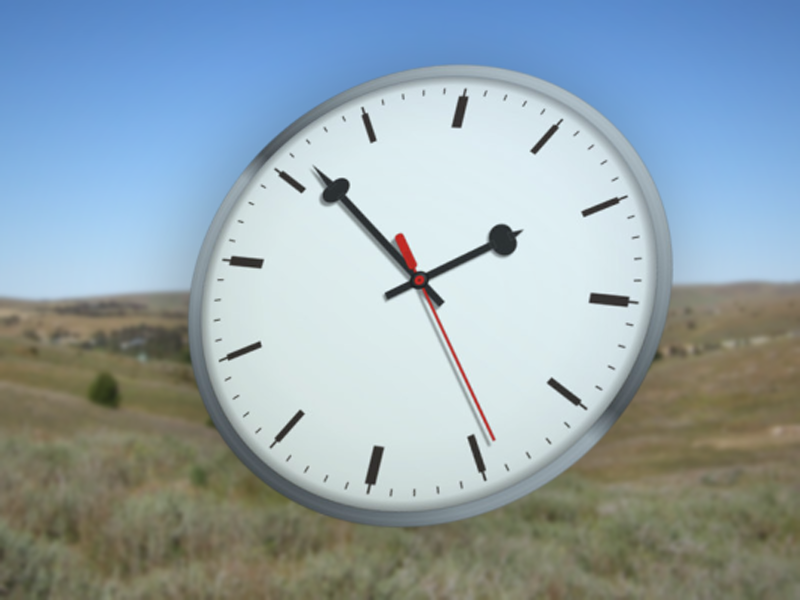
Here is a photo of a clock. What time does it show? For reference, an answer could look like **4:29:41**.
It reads **1:51:24**
